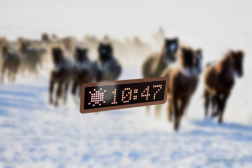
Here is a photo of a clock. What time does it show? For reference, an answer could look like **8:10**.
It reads **10:47**
